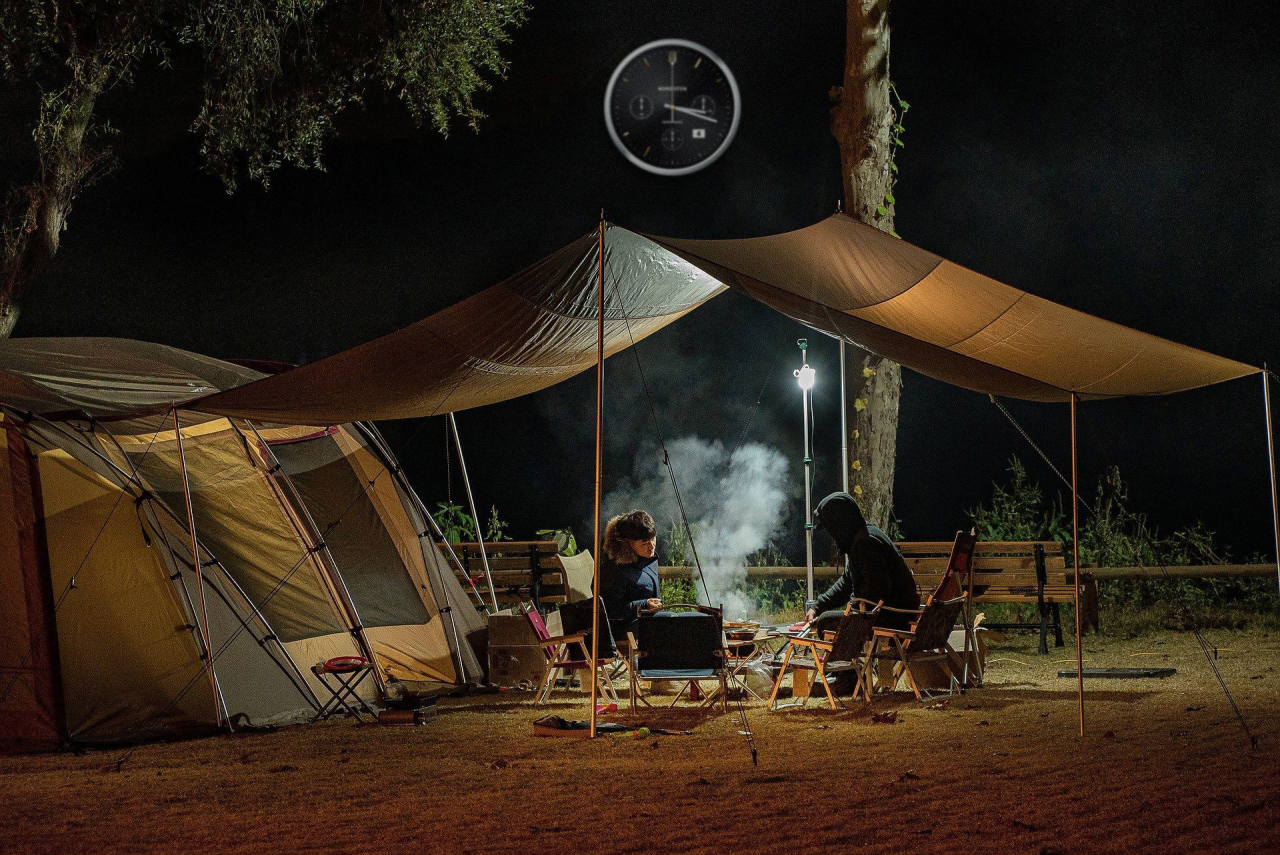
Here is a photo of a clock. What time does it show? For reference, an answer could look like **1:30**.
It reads **3:18**
